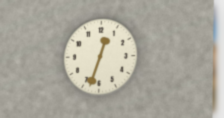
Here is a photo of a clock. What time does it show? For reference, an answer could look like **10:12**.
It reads **12:33**
